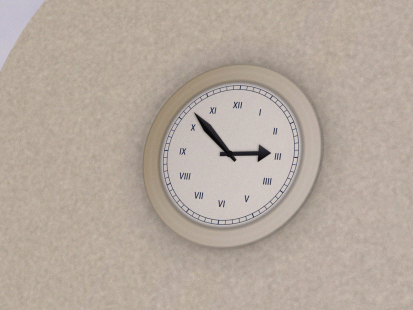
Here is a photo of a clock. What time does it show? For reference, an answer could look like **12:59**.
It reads **2:52**
